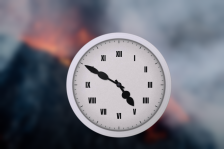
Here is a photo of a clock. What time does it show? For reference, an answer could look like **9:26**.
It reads **4:50**
